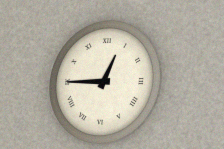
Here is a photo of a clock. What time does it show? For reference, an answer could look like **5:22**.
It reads **12:45**
